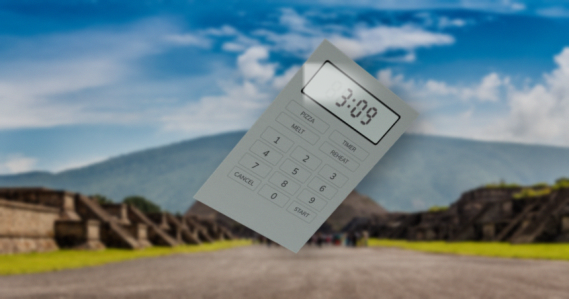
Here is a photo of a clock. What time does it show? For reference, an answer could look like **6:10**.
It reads **3:09**
